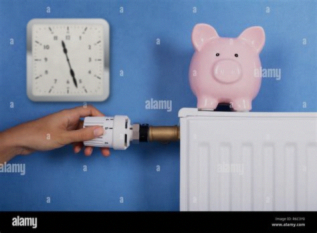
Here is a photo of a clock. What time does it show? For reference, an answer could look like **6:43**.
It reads **11:27**
